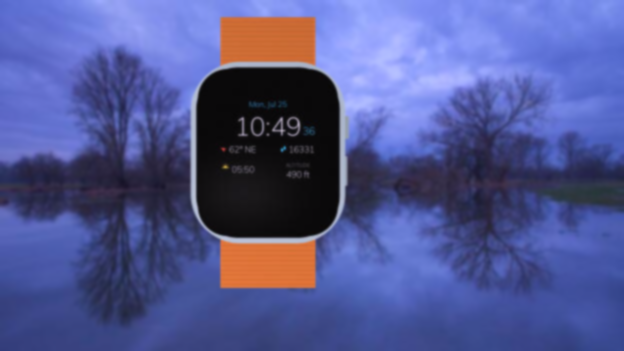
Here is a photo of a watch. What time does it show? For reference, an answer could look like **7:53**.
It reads **10:49**
